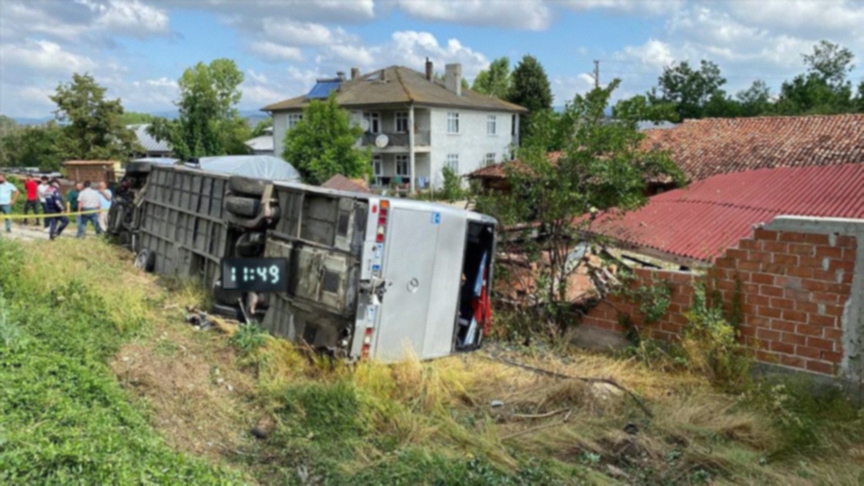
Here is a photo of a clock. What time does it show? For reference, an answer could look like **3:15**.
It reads **11:49**
